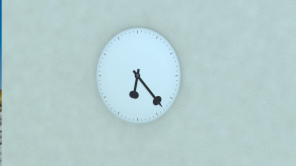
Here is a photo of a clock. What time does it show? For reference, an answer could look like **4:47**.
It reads **6:23**
